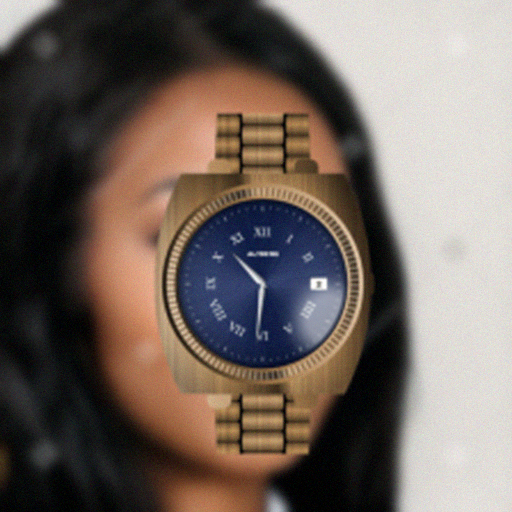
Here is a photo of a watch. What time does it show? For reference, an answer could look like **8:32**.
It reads **10:31**
